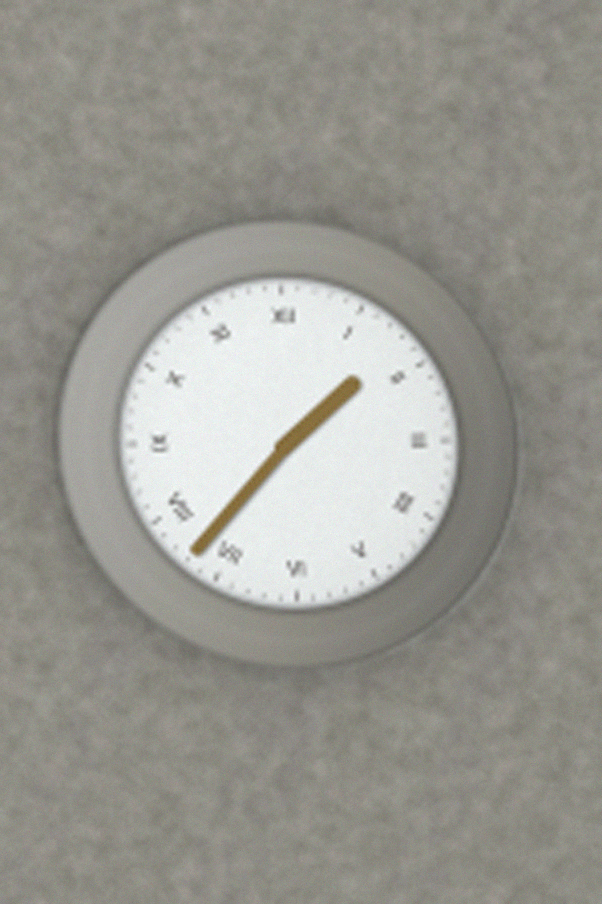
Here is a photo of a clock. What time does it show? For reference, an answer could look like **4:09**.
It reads **1:37**
